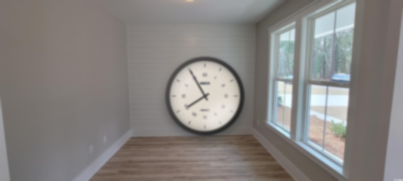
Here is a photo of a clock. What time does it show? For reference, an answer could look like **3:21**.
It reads **7:55**
